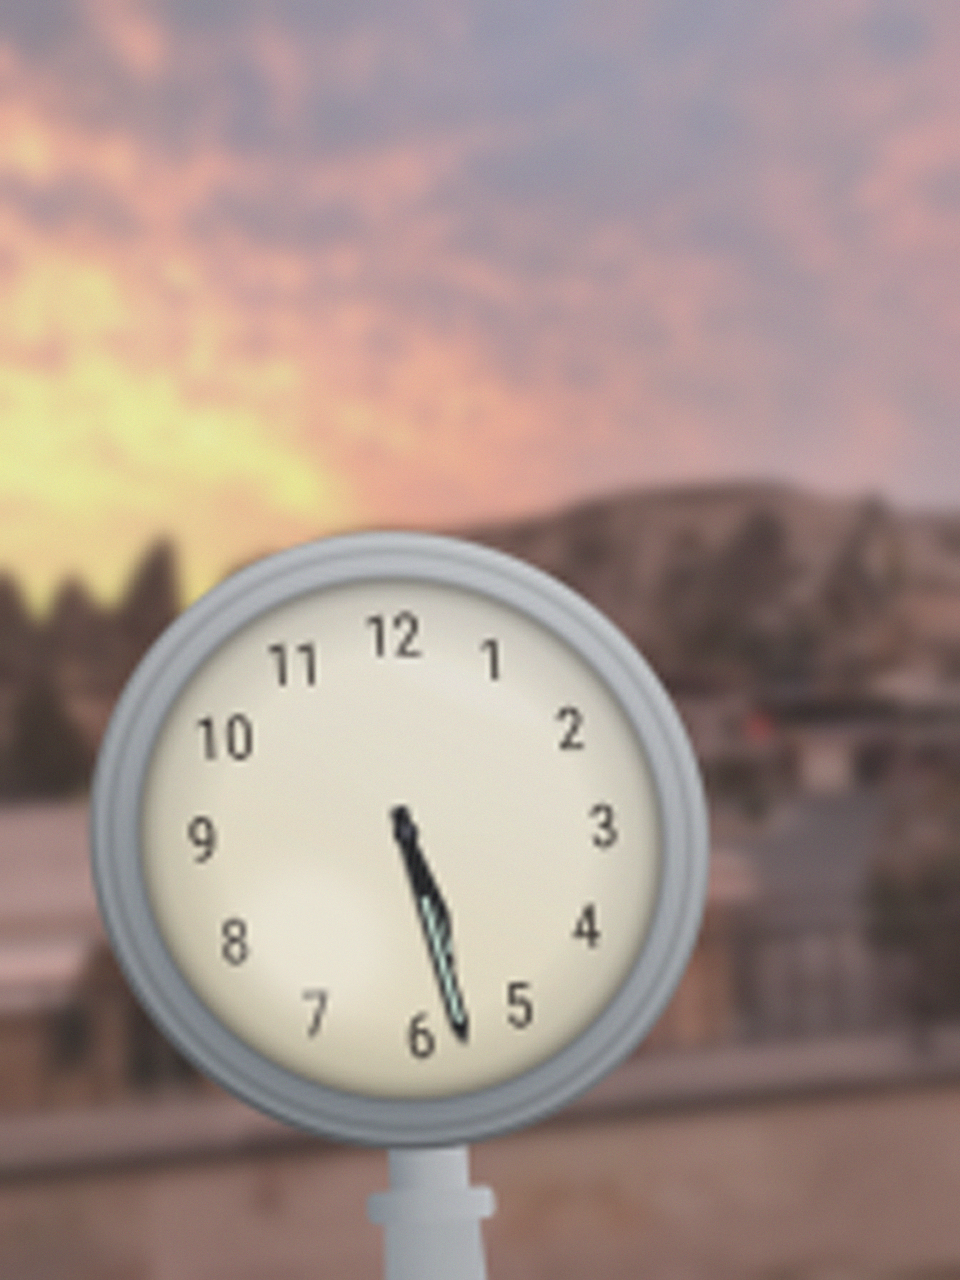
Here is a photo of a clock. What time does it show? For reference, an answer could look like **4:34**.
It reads **5:28**
